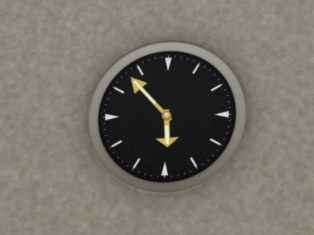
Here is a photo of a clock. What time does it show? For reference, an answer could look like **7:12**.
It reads **5:53**
